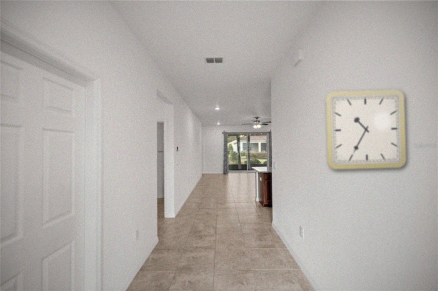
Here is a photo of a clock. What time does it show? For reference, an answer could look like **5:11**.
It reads **10:35**
